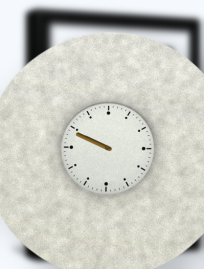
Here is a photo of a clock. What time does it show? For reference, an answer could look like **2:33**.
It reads **9:49**
